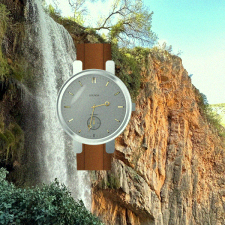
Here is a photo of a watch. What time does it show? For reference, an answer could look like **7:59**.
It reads **2:32**
